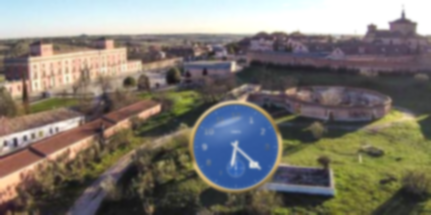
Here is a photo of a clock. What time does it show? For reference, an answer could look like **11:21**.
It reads **6:22**
